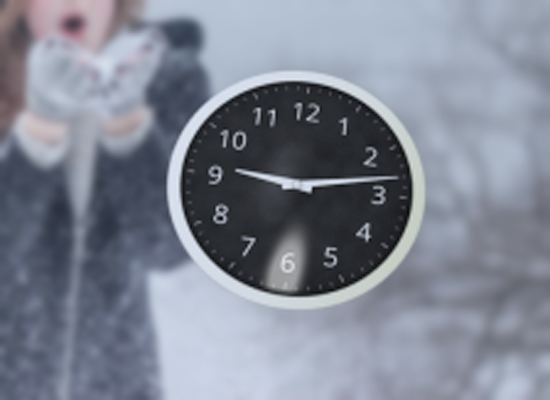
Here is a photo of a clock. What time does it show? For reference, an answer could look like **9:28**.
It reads **9:13**
